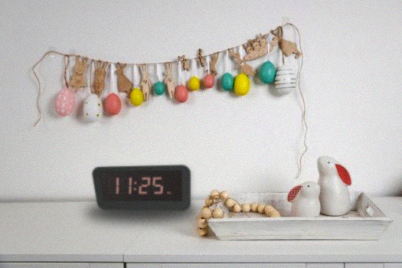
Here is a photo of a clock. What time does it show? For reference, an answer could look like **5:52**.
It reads **11:25**
